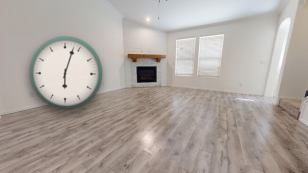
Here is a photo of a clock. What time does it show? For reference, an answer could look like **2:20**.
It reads **6:03**
